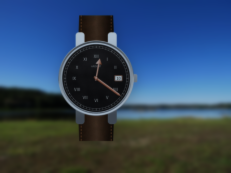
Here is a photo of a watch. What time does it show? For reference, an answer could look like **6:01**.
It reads **12:21**
